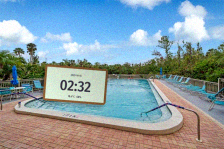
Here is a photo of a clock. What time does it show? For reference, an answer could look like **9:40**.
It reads **2:32**
